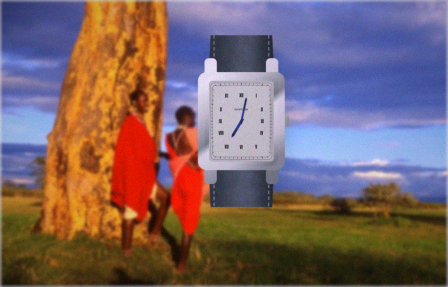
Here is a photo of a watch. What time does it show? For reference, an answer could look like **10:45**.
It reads **7:02**
